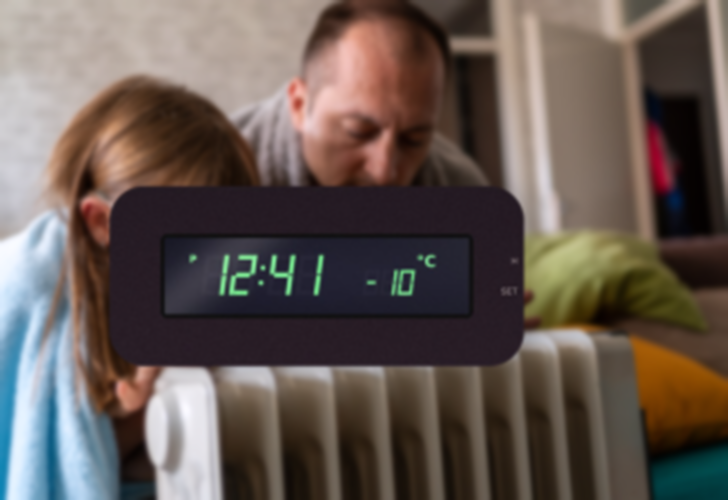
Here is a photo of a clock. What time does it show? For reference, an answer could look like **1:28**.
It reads **12:41**
